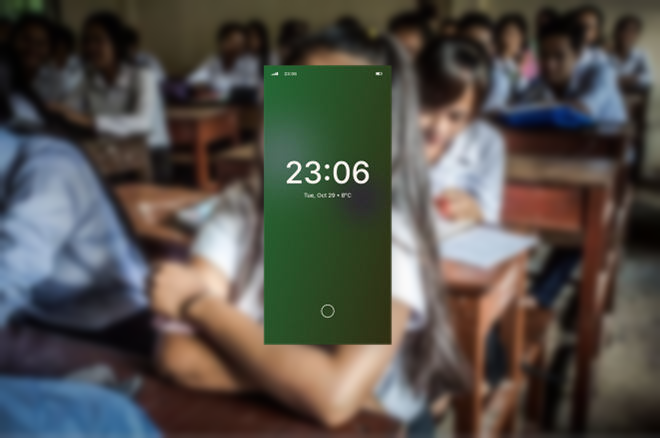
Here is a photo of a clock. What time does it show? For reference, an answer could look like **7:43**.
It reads **23:06**
